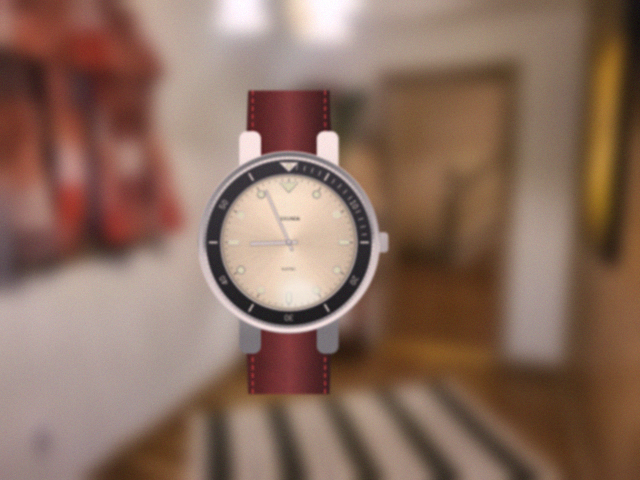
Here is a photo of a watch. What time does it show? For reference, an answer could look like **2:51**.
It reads **8:56**
